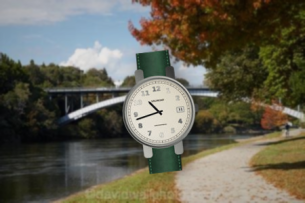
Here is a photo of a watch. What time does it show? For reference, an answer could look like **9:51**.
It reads **10:43**
